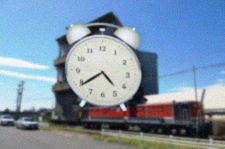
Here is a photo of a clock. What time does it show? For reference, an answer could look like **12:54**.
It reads **4:39**
